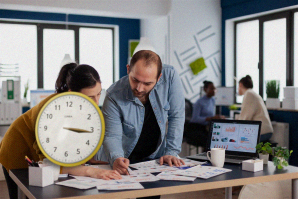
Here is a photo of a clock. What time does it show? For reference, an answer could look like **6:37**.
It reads **3:16**
